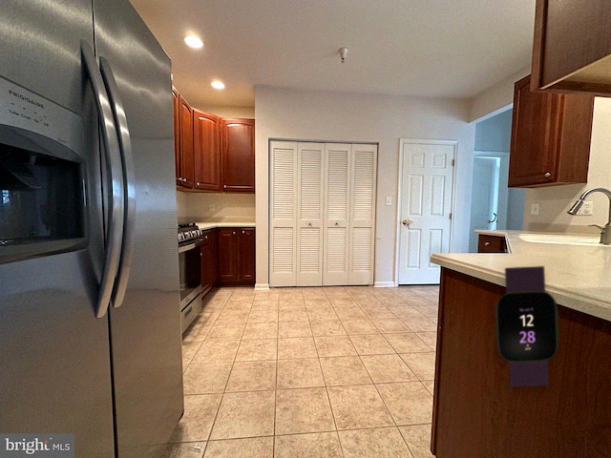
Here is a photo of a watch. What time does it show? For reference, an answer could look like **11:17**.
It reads **12:28**
